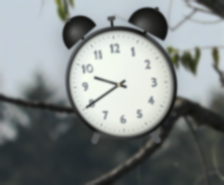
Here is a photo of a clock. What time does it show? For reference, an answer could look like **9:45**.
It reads **9:40**
